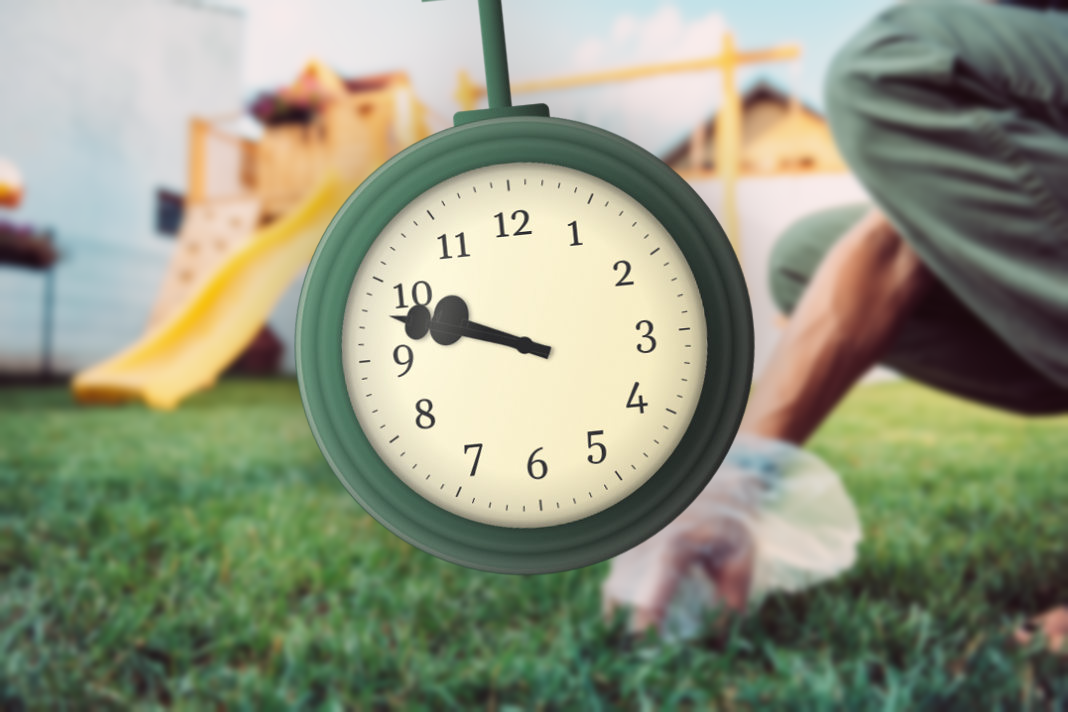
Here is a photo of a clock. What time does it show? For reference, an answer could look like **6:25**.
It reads **9:48**
